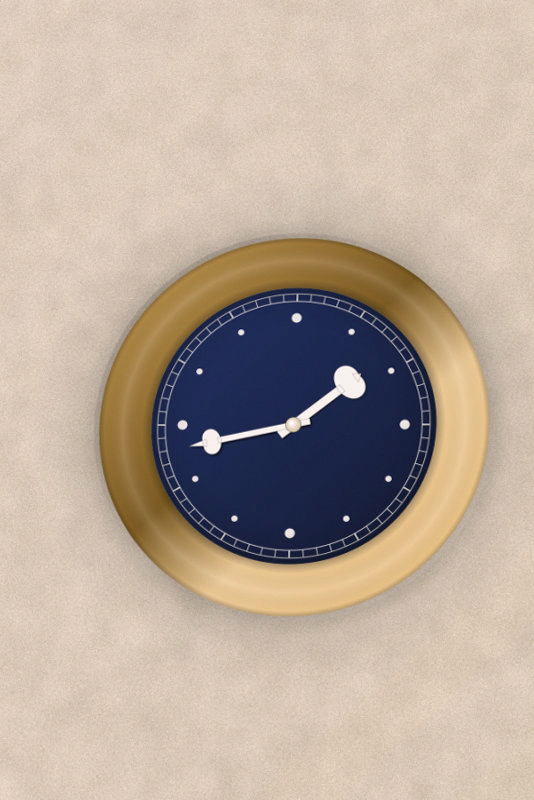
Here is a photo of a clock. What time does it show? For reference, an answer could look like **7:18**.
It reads **1:43**
